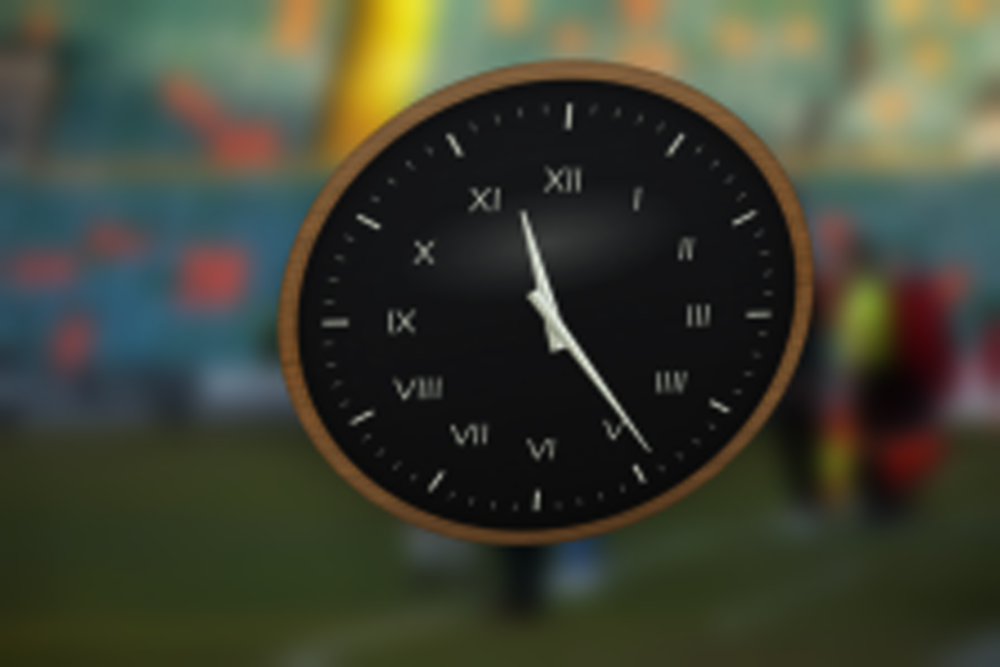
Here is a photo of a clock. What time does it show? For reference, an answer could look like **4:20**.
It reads **11:24**
